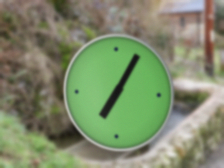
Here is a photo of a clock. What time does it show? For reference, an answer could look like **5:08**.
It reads **7:05**
